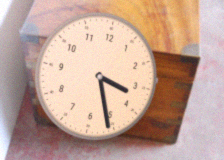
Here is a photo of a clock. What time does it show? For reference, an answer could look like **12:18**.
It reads **3:26**
